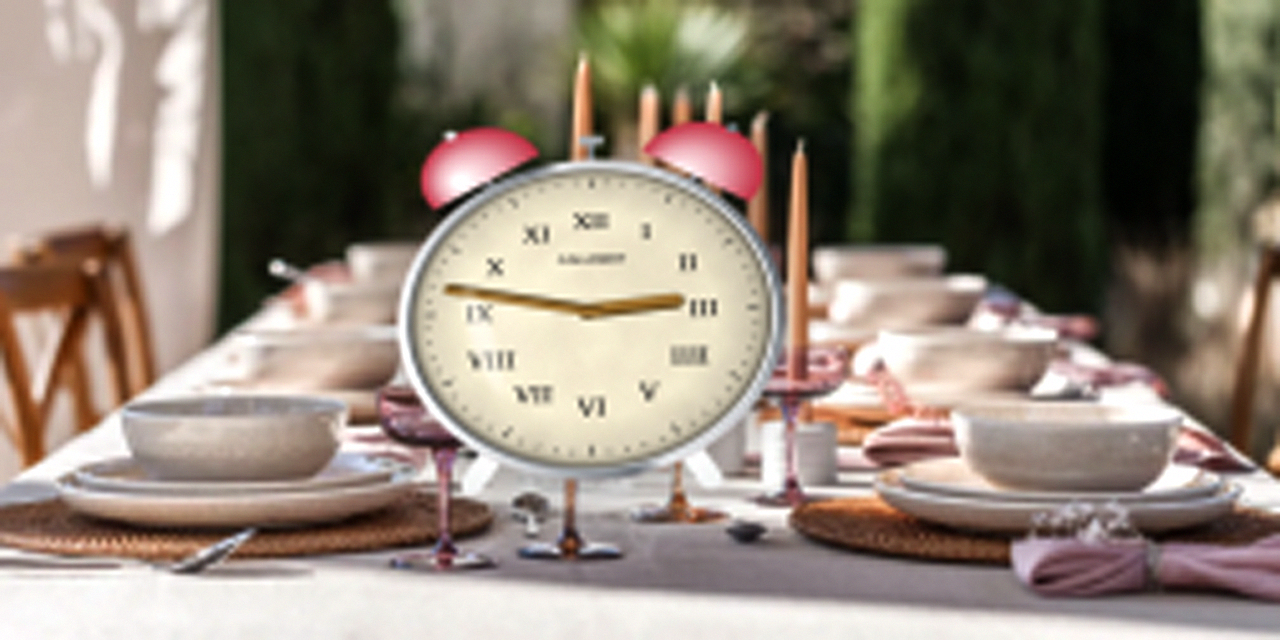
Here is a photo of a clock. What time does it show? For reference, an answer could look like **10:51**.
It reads **2:47**
